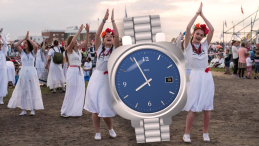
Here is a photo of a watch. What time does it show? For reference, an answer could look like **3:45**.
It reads **7:56**
